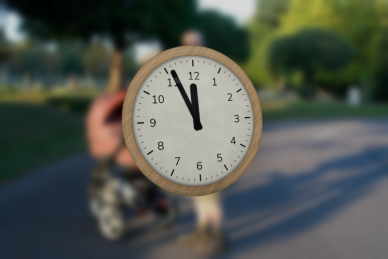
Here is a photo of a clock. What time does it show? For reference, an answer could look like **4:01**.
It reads **11:56**
